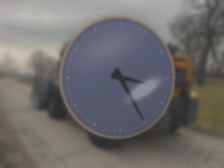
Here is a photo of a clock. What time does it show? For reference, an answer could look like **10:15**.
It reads **3:25**
